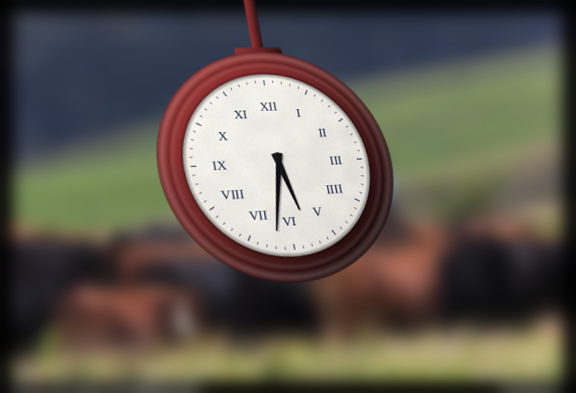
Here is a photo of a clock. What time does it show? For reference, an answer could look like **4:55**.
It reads **5:32**
